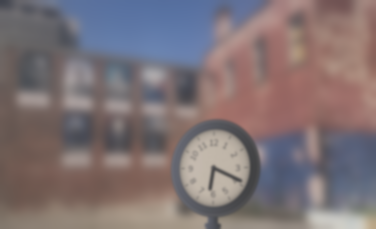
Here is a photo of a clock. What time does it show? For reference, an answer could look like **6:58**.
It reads **6:19**
